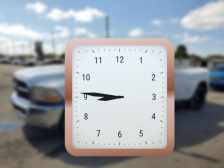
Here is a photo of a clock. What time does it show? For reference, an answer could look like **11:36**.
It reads **8:46**
